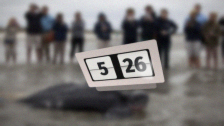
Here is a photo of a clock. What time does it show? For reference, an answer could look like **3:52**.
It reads **5:26**
